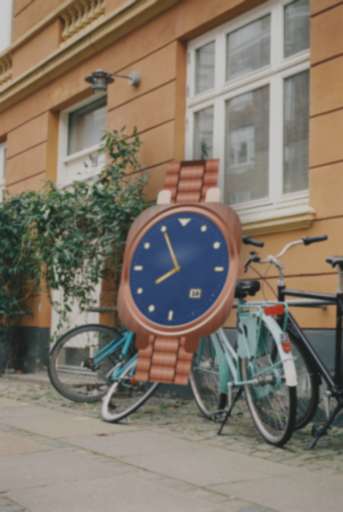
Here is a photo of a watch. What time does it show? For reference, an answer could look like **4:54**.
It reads **7:55**
